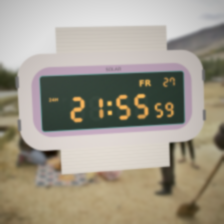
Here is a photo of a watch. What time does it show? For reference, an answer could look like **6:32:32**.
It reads **21:55:59**
